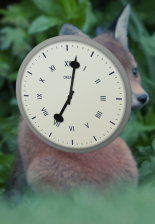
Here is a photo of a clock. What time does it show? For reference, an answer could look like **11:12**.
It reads **7:02**
